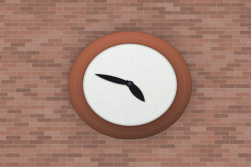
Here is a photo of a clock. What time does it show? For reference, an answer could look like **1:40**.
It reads **4:48**
